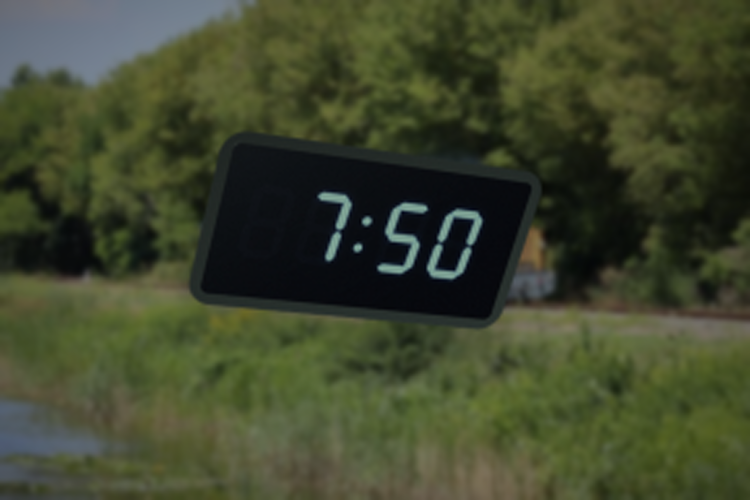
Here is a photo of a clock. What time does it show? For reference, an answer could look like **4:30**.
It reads **7:50**
